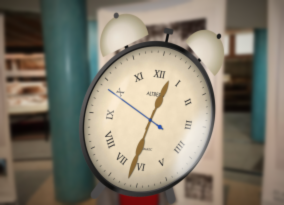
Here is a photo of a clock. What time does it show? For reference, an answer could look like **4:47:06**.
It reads **12:31:49**
